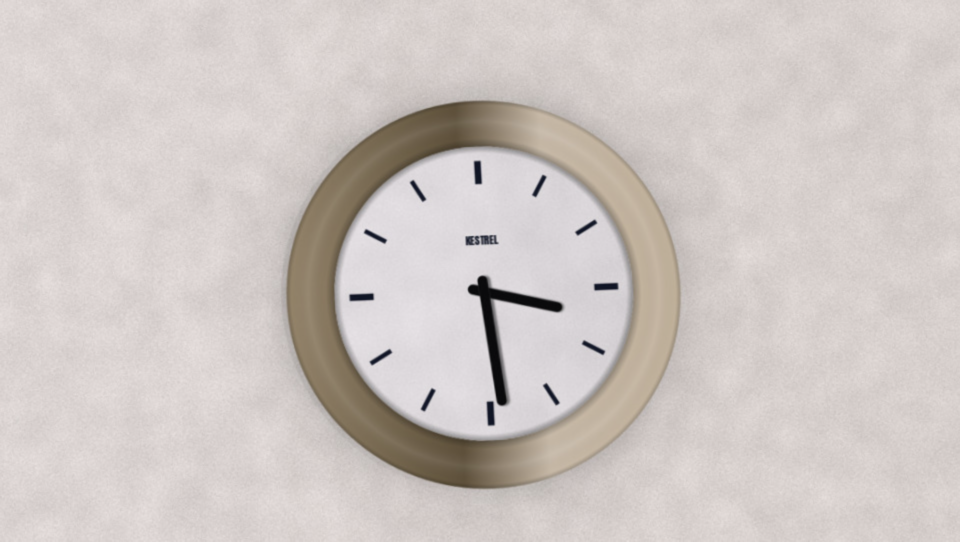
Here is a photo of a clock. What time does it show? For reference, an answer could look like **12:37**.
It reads **3:29**
